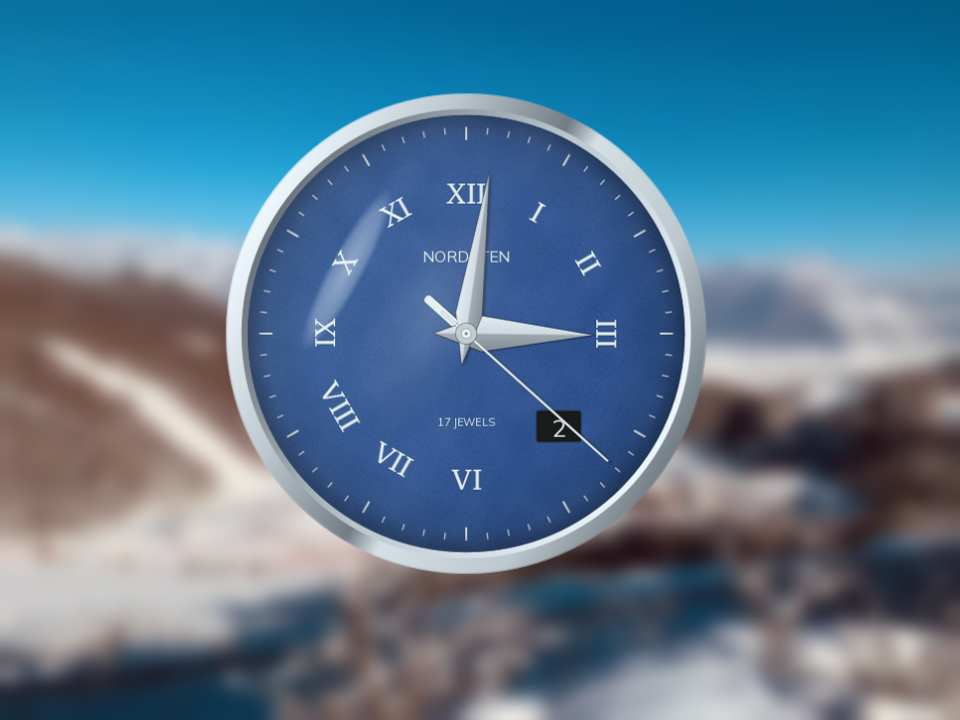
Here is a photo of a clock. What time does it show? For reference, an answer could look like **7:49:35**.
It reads **3:01:22**
